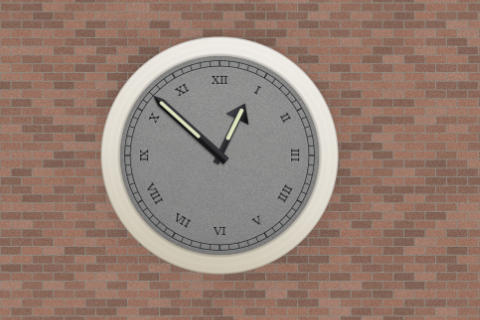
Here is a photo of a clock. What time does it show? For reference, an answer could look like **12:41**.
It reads **12:52**
